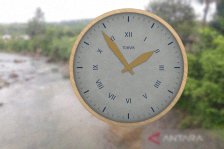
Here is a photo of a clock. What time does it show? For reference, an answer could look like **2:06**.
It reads **1:54**
